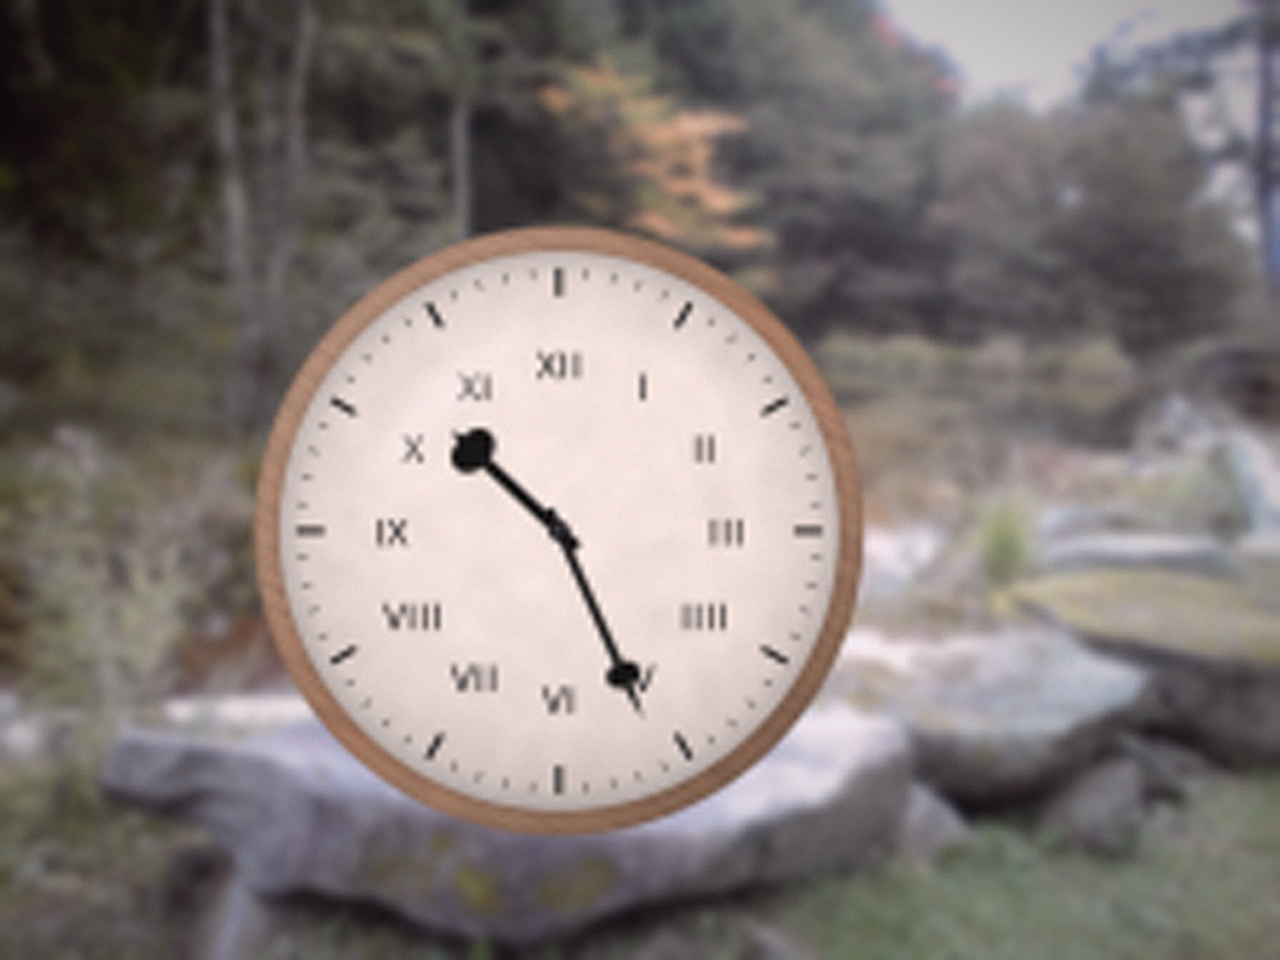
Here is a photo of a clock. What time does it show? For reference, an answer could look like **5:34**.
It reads **10:26**
